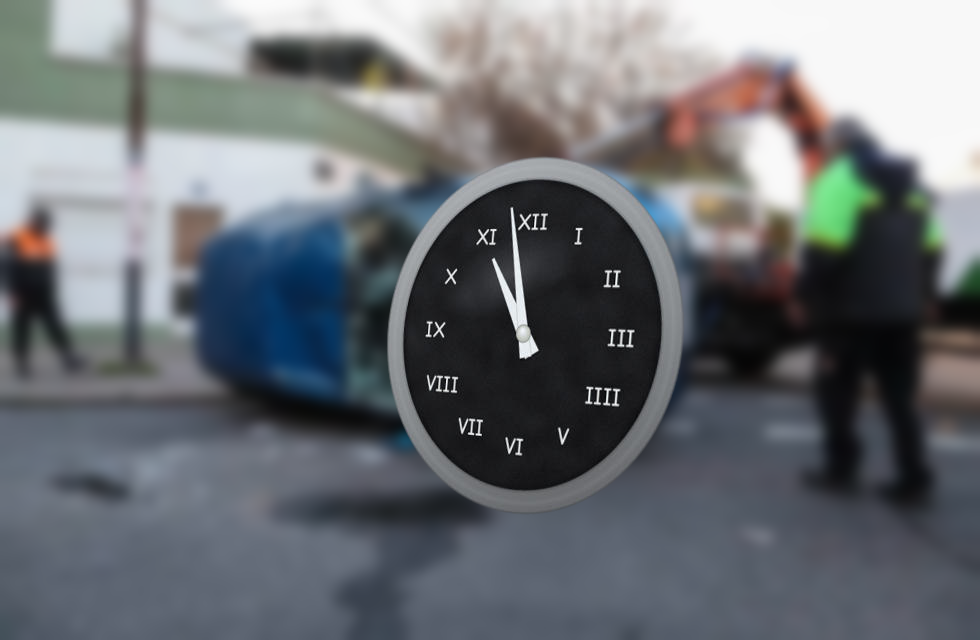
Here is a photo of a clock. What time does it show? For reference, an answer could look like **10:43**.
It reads **10:58**
